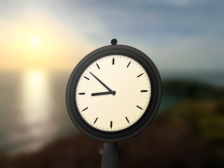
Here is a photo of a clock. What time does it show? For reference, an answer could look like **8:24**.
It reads **8:52**
